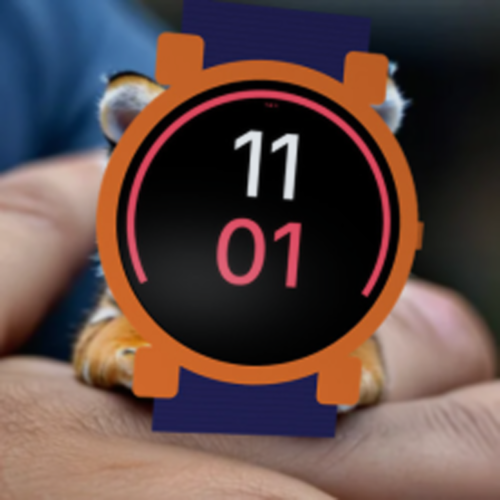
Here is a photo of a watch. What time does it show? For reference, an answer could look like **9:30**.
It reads **11:01**
